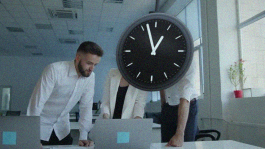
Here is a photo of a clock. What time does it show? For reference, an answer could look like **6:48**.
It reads **12:57**
